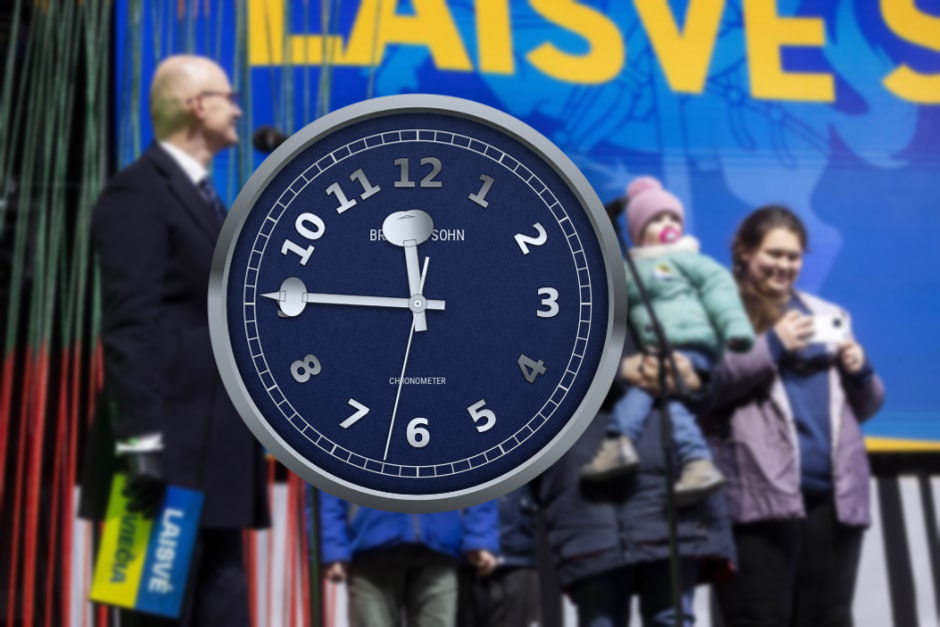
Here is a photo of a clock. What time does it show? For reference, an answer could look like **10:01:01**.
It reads **11:45:32**
